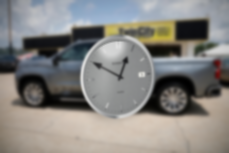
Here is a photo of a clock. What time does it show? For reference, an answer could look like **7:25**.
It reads **12:50**
